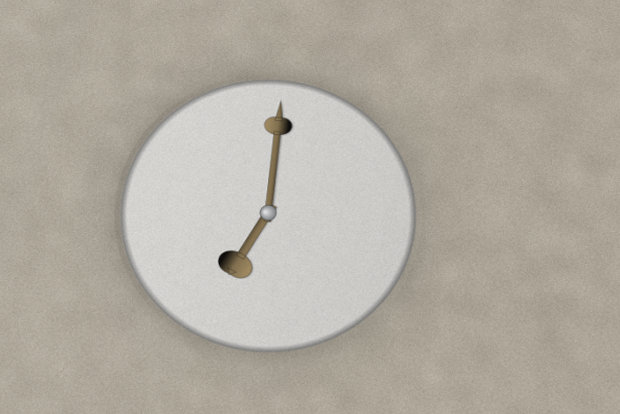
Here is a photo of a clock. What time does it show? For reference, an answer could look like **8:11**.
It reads **7:01**
